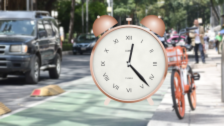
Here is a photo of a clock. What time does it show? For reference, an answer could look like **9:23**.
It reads **12:23**
